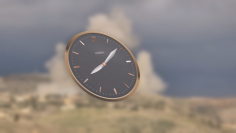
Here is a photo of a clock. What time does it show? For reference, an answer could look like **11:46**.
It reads **8:09**
